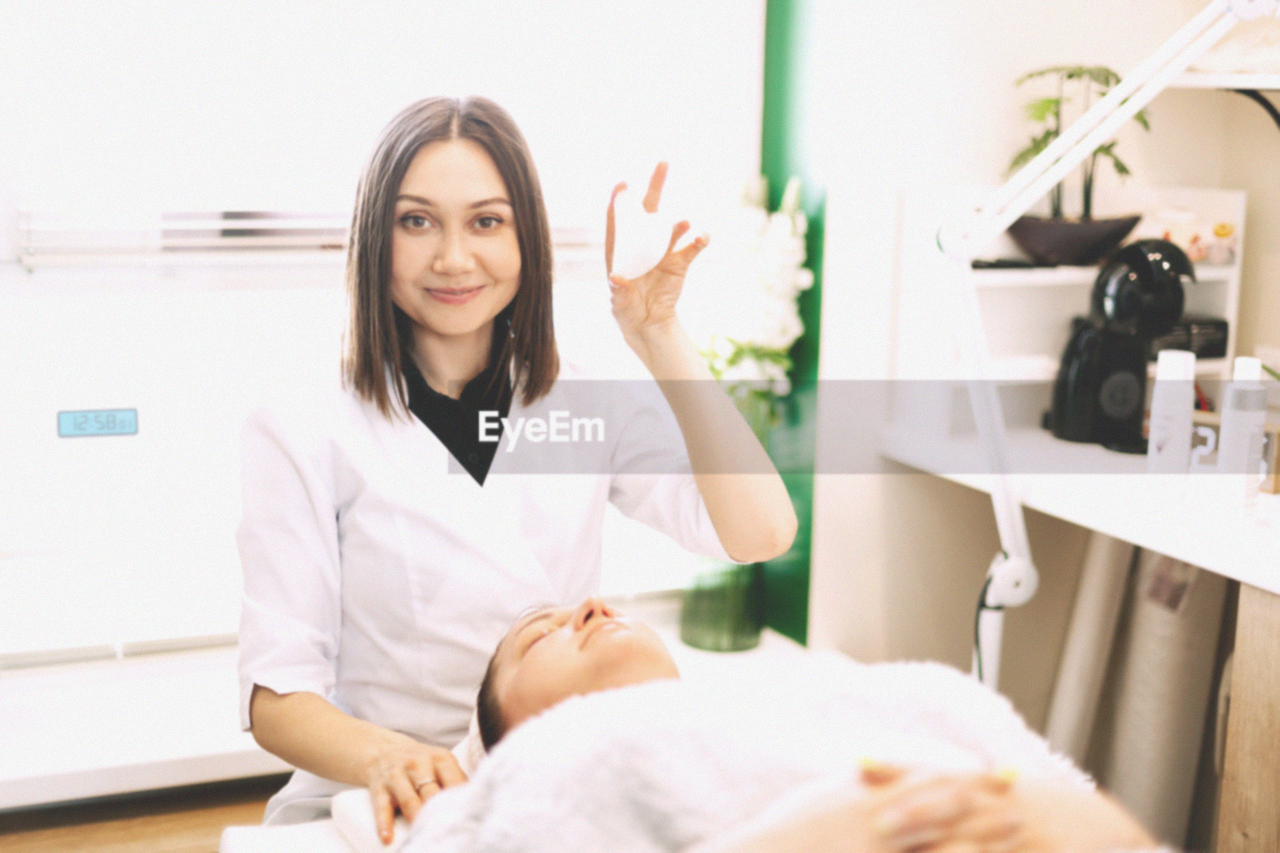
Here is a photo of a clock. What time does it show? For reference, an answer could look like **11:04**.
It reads **12:58**
